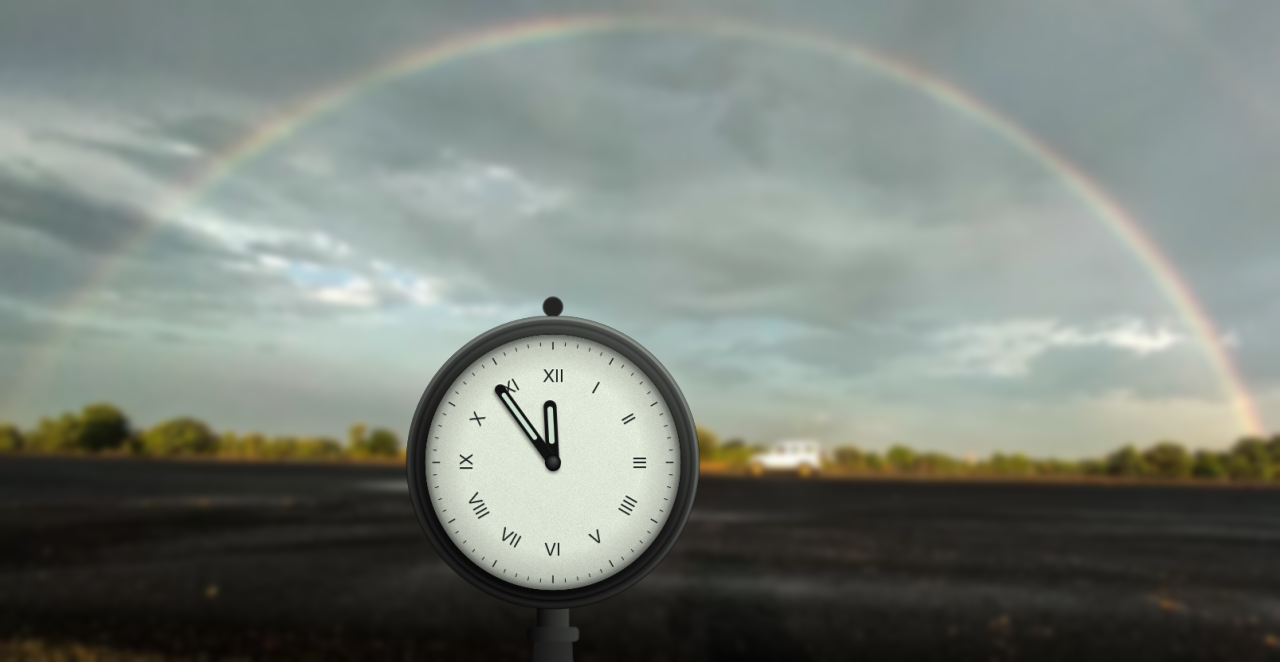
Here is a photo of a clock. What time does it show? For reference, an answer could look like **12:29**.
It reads **11:54**
